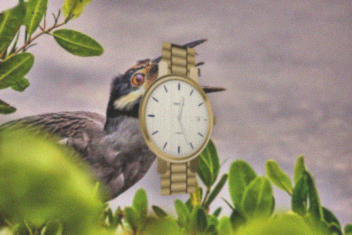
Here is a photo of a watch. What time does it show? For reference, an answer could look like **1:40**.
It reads **12:26**
